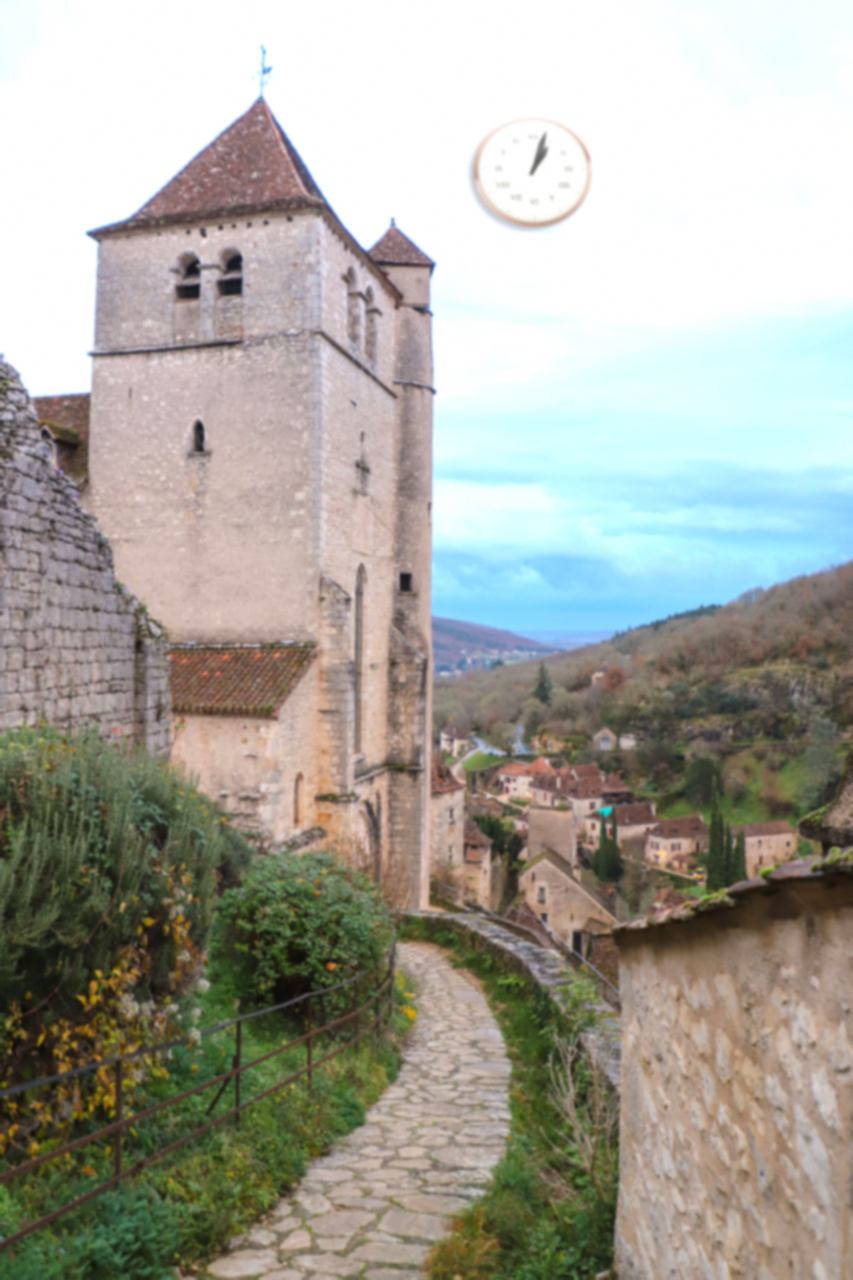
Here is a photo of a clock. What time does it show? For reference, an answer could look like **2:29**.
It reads **1:03**
